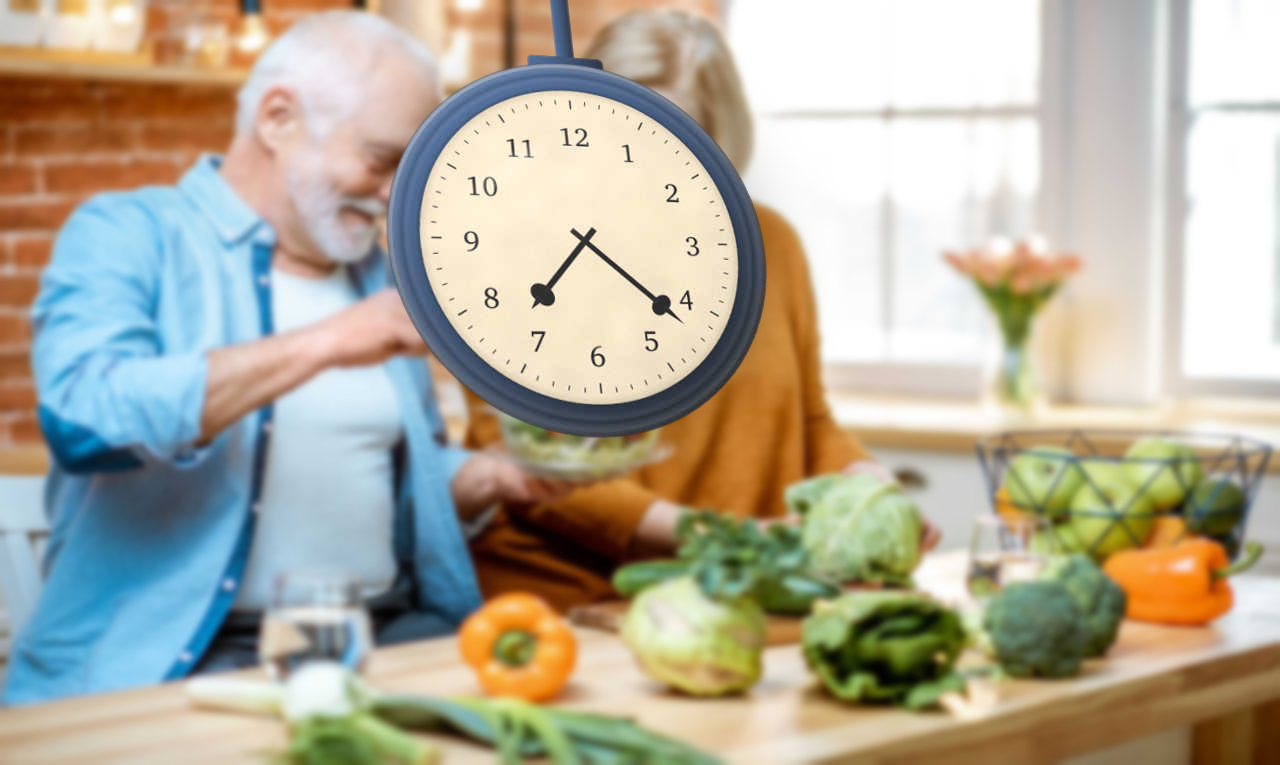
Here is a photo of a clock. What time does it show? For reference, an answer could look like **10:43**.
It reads **7:22**
